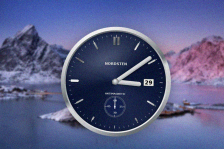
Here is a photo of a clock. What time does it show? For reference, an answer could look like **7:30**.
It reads **3:09**
